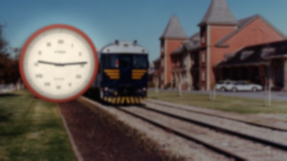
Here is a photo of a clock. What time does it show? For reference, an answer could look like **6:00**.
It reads **9:14**
